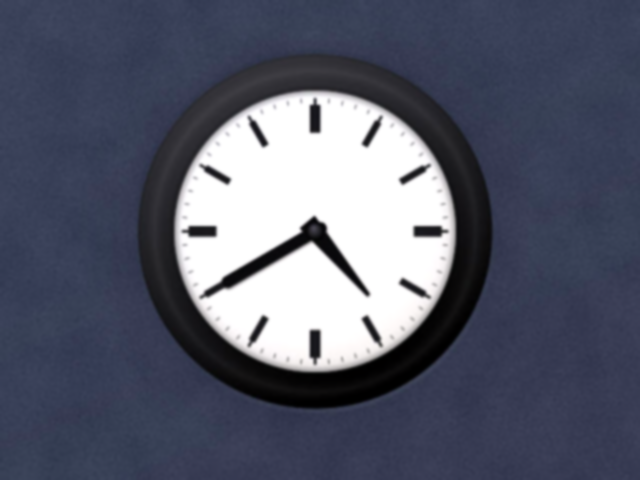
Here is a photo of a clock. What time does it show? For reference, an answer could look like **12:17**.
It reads **4:40**
